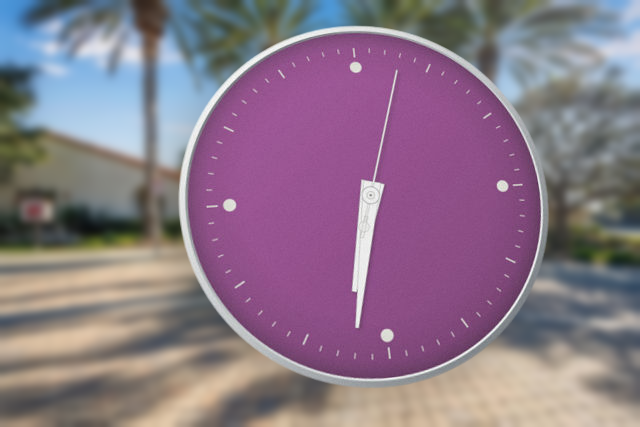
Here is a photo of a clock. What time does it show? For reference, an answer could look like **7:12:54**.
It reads **6:32:03**
